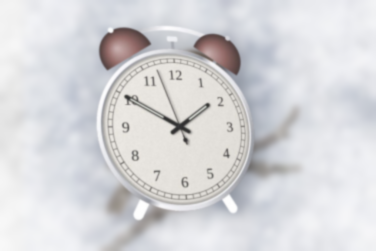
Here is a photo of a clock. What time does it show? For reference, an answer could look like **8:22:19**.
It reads **1:49:57**
